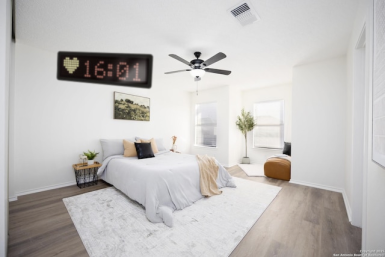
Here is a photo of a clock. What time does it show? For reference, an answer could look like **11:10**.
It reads **16:01**
